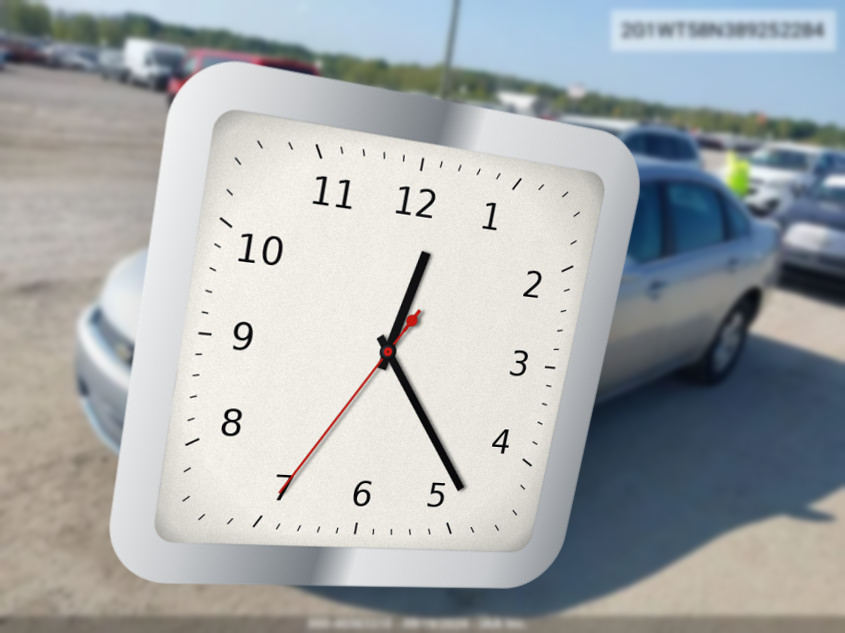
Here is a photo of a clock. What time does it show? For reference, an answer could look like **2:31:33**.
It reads **12:23:35**
